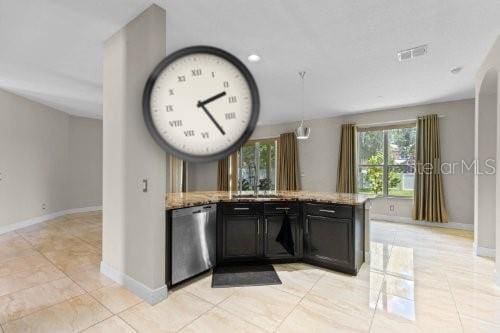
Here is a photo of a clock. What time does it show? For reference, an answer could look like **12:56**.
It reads **2:25**
